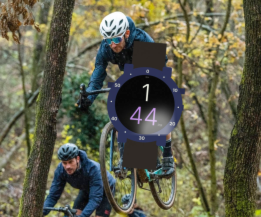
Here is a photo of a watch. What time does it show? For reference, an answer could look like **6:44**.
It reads **1:44**
